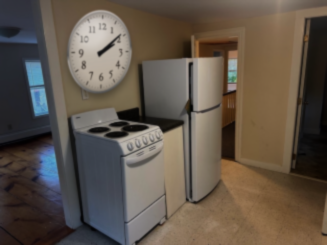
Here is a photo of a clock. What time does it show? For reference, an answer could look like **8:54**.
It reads **2:09**
